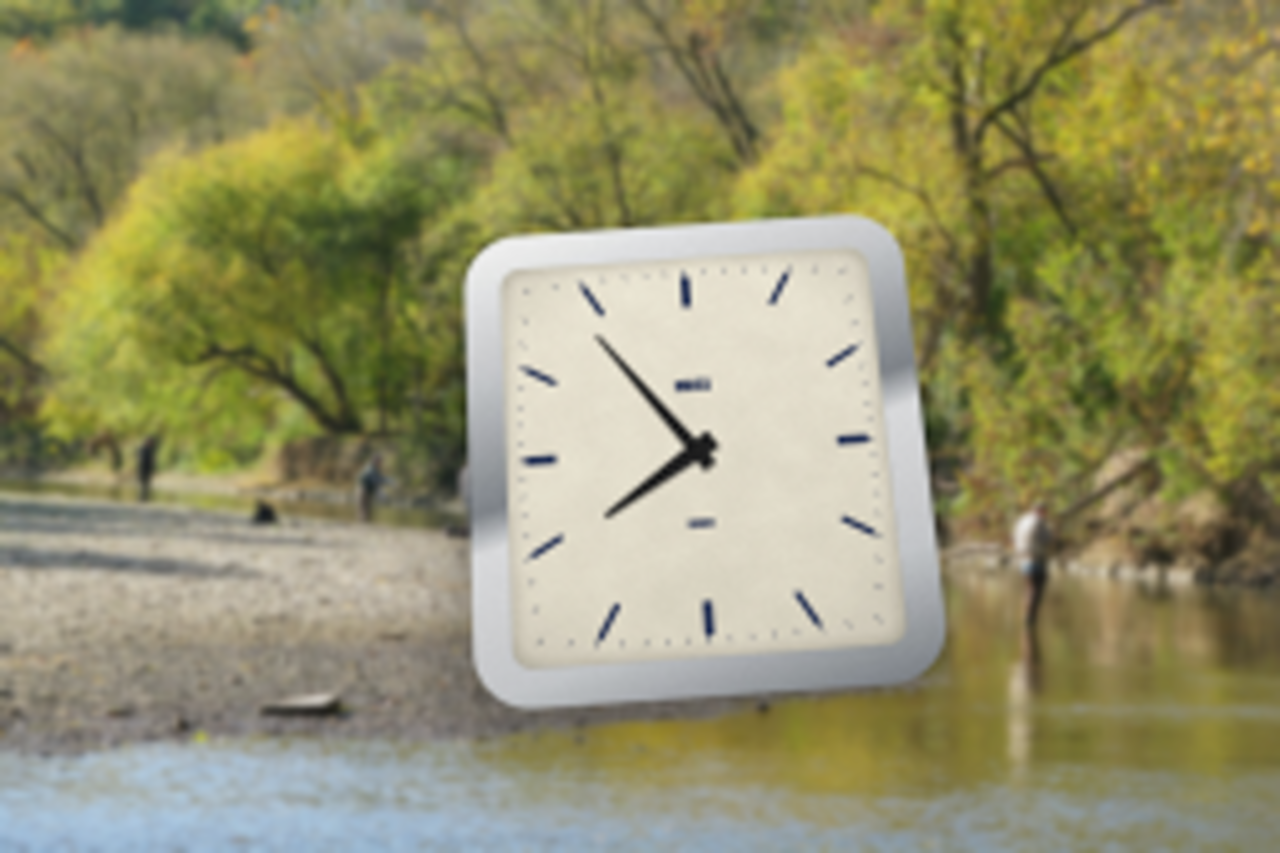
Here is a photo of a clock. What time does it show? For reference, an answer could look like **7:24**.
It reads **7:54**
